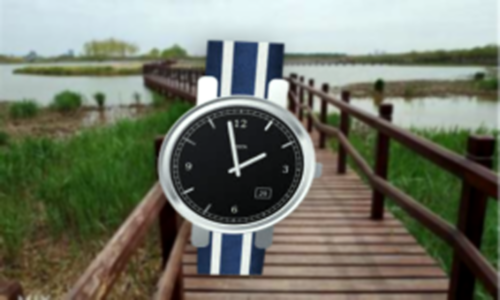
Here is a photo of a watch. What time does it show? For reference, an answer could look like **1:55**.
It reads **1:58**
